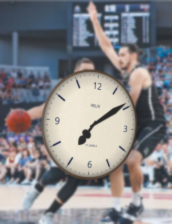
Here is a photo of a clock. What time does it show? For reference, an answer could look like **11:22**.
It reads **7:09**
